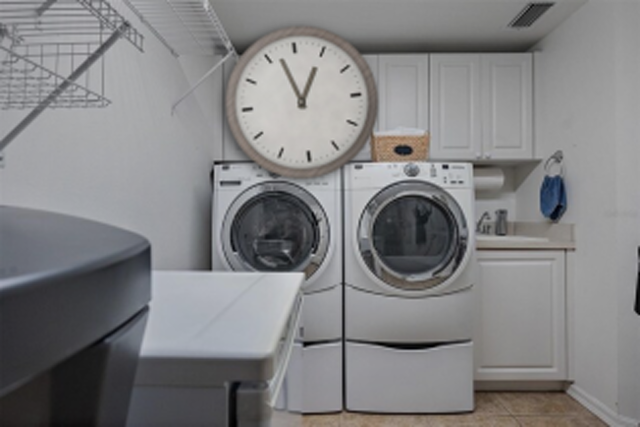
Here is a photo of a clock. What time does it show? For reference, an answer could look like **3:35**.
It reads **12:57**
